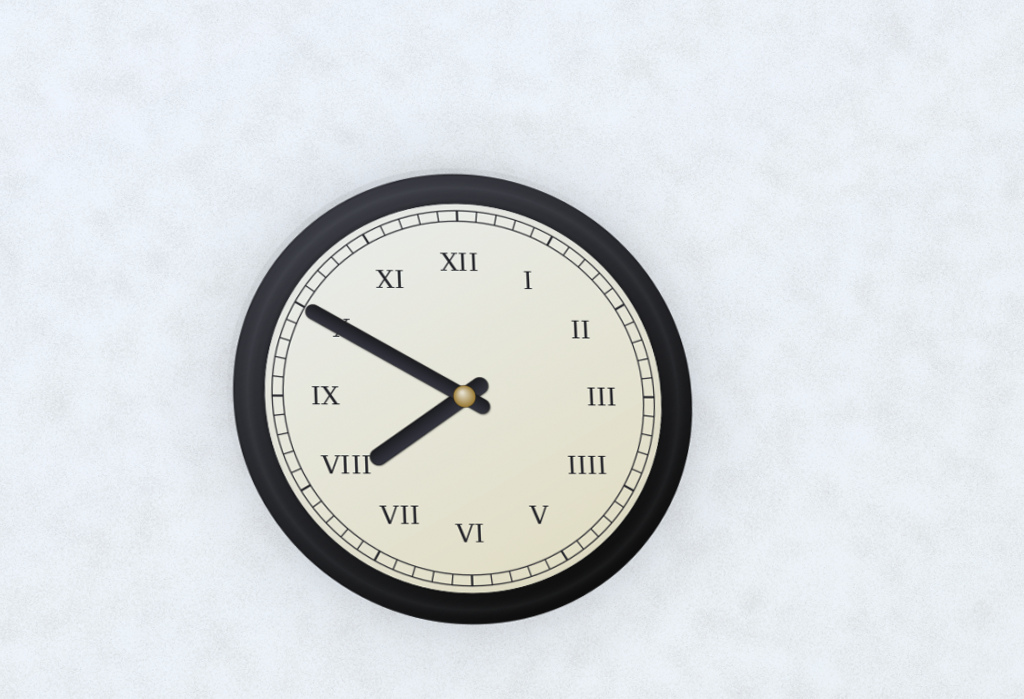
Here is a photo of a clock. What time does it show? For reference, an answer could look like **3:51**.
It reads **7:50**
